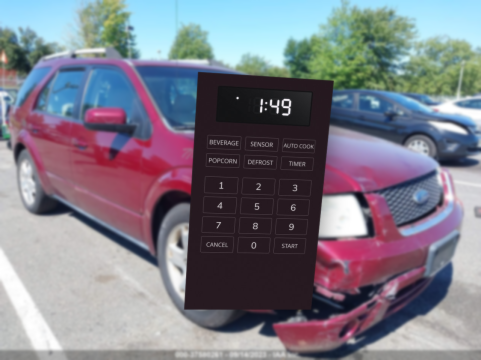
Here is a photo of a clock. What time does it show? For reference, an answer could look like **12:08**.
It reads **1:49**
